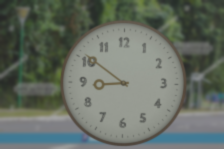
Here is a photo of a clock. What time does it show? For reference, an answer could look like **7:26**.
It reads **8:51**
